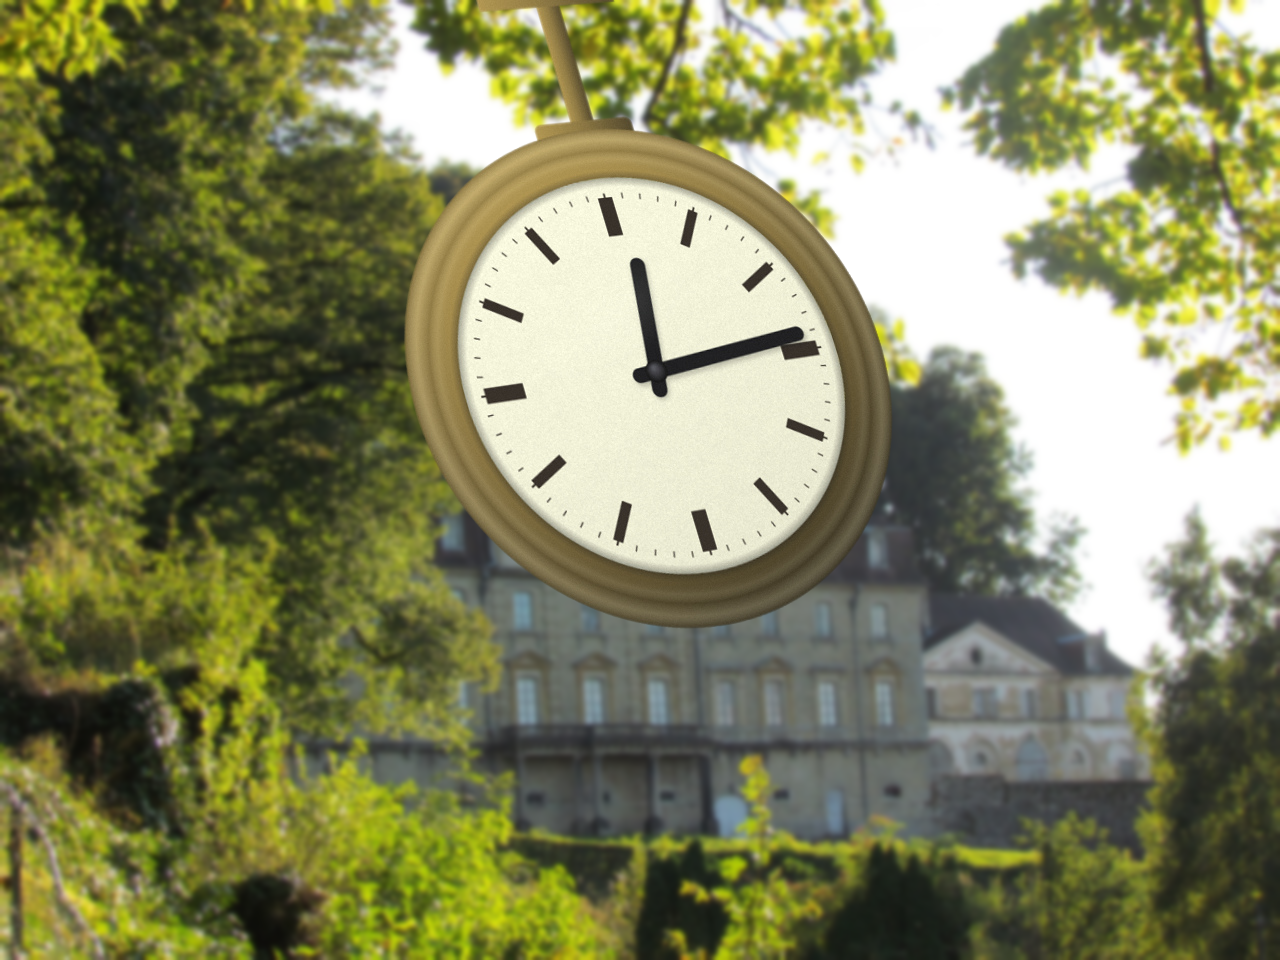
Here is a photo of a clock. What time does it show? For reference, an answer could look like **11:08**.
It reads **12:14**
